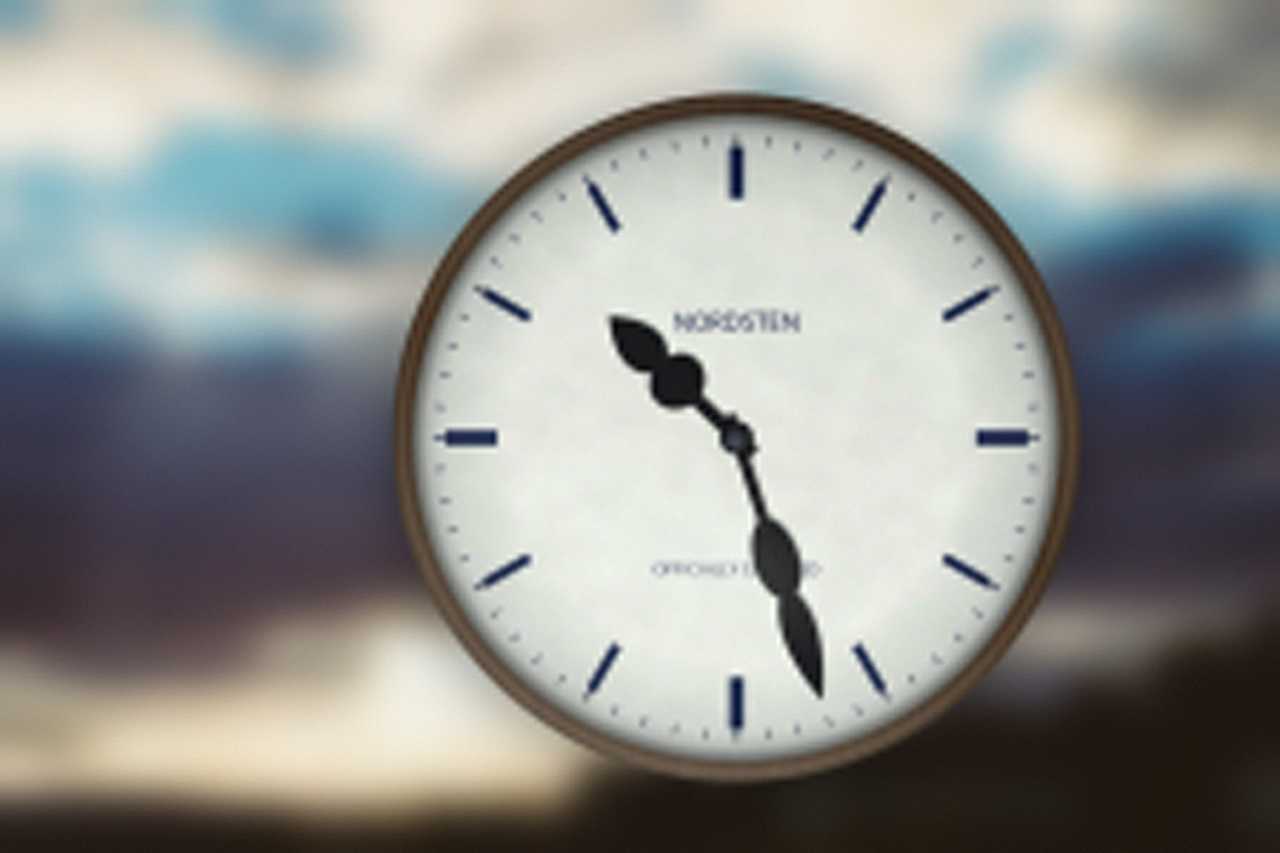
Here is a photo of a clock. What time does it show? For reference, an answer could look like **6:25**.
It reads **10:27**
